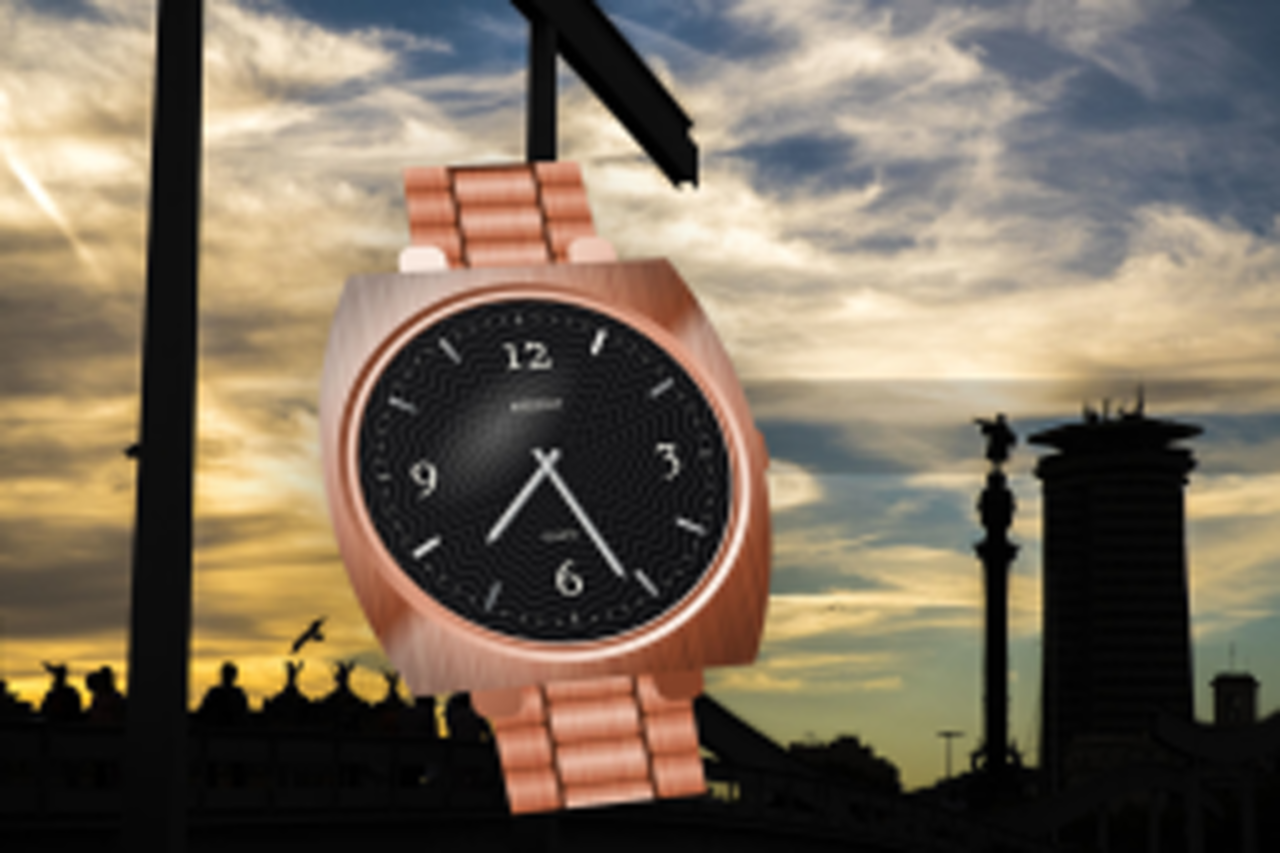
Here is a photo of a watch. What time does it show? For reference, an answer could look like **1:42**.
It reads **7:26**
